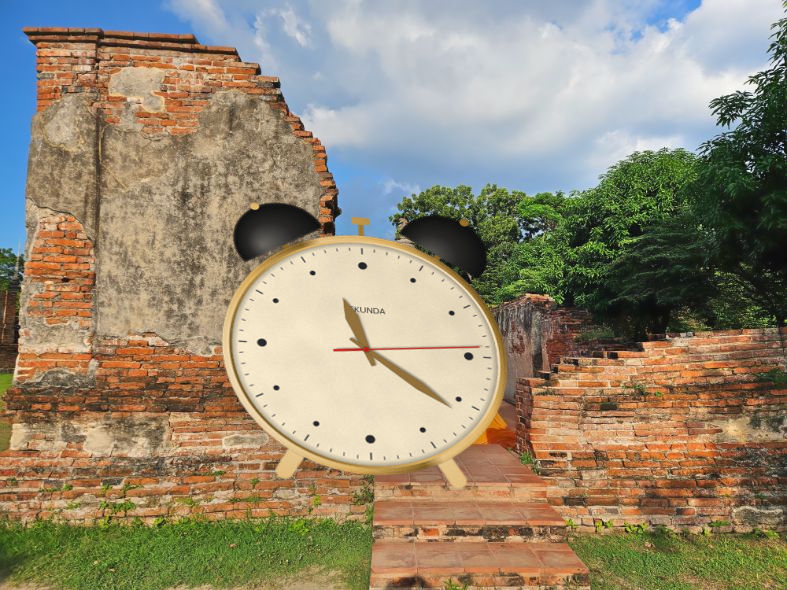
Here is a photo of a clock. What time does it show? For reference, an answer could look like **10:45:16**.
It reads **11:21:14**
